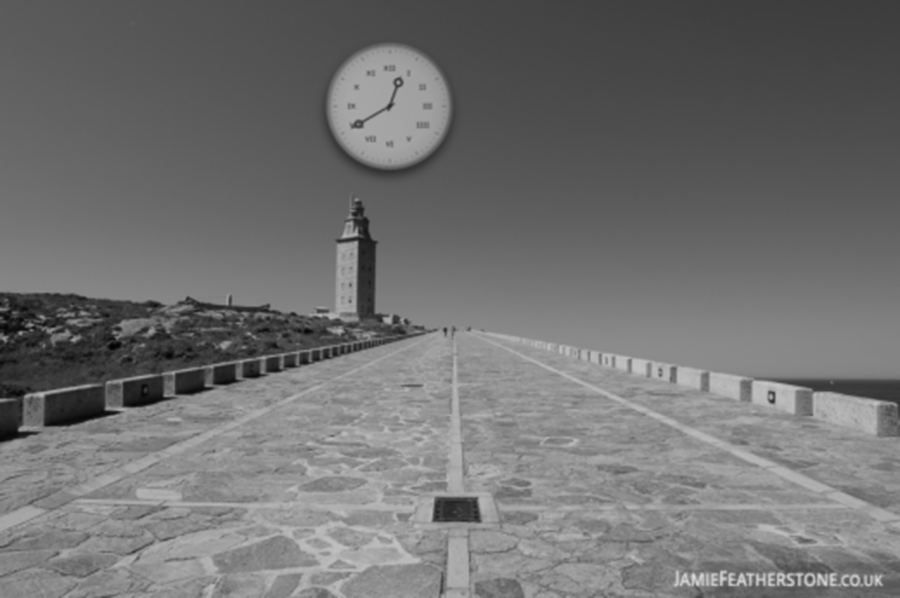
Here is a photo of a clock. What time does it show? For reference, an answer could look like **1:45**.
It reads **12:40**
